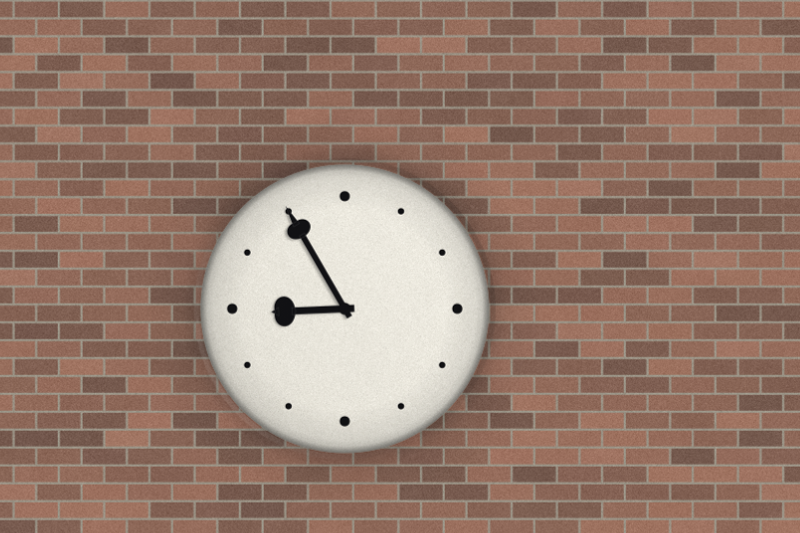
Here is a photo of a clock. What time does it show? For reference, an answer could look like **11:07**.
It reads **8:55**
